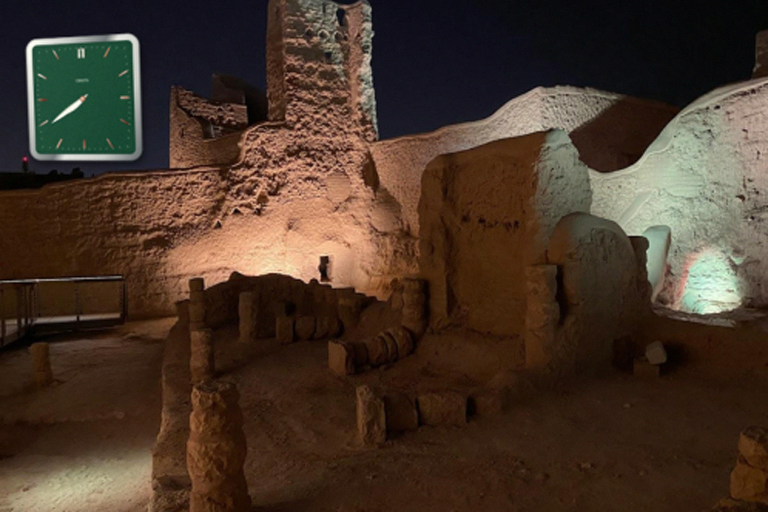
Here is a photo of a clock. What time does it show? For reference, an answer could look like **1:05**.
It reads **7:39**
